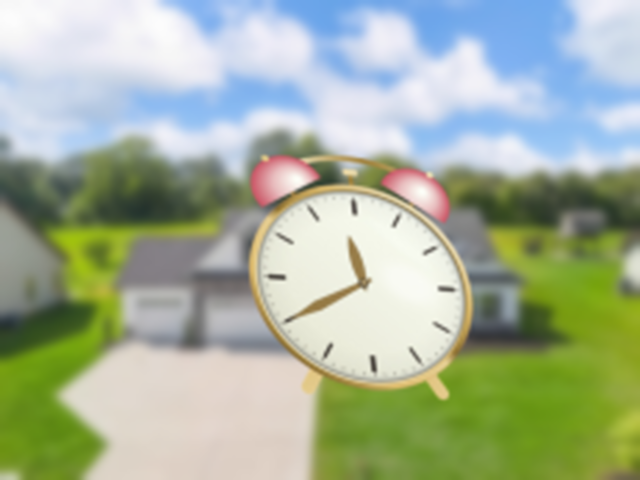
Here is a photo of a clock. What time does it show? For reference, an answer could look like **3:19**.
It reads **11:40**
